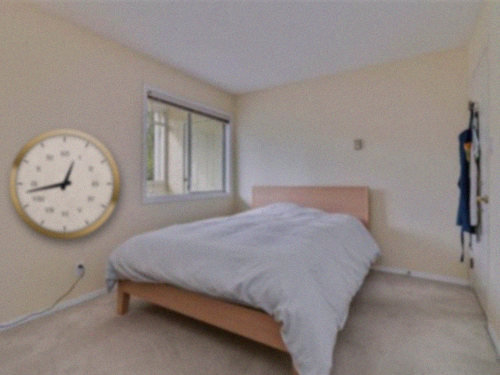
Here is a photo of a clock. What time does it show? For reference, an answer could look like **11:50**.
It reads **12:43**
